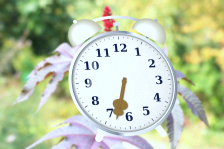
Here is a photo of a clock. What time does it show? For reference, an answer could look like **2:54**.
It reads **6:33**
